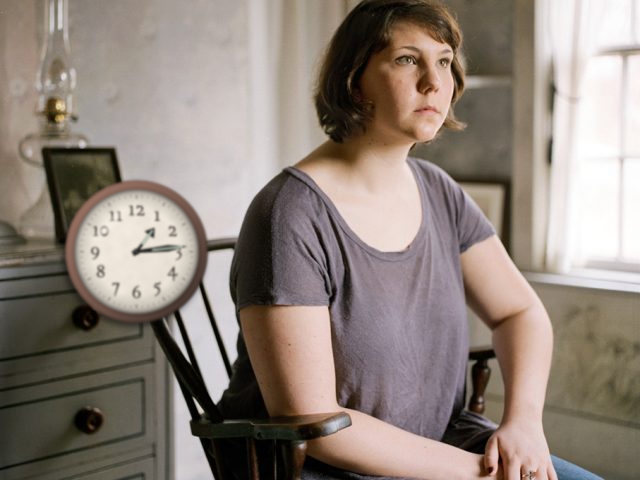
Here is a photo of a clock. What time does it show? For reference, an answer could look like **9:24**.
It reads **1:14**
